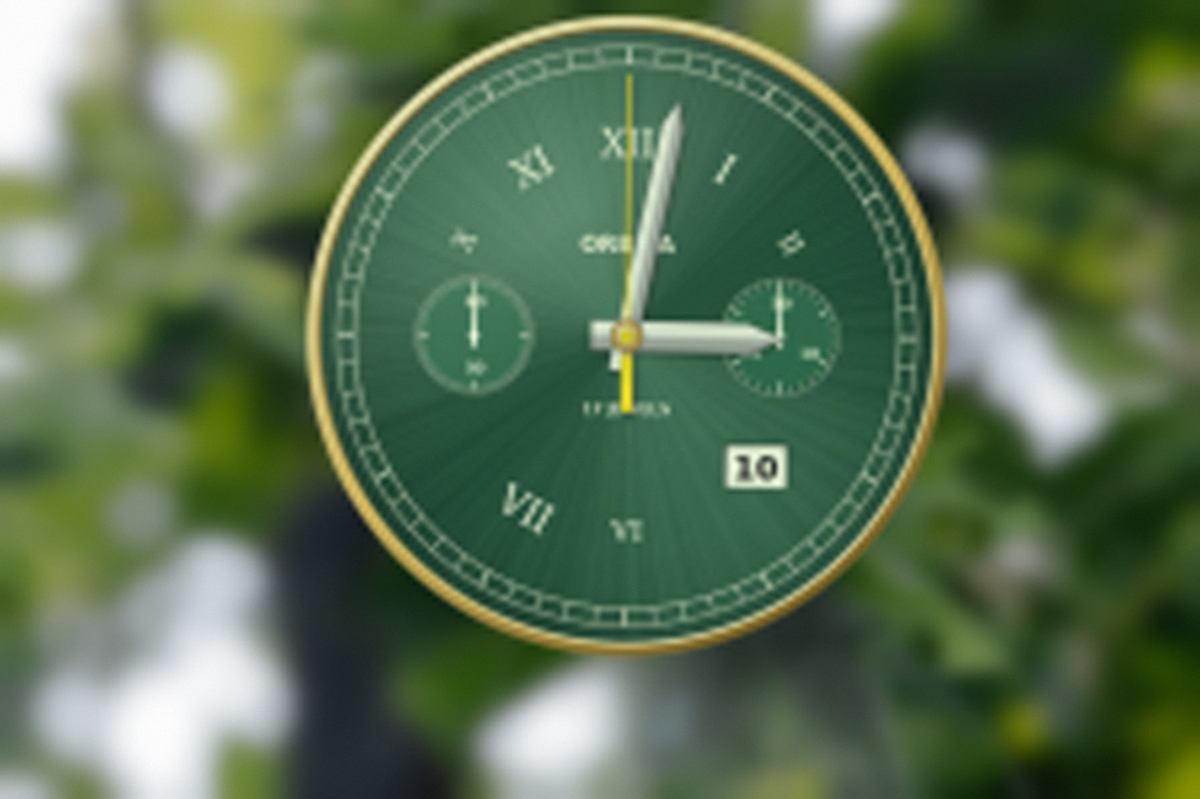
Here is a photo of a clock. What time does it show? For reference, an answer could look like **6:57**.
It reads **3:02**
